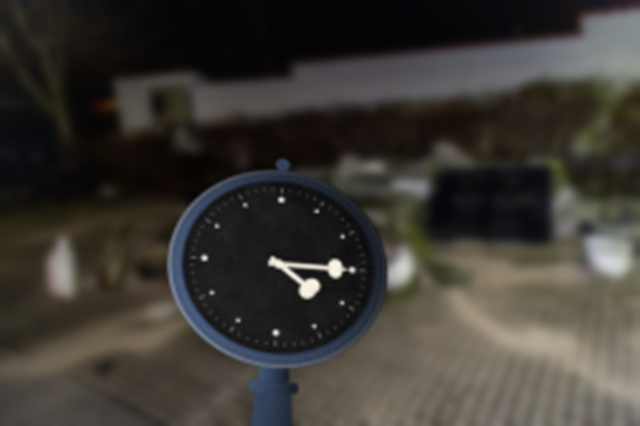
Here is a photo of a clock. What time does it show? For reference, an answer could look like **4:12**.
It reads **4:15**
